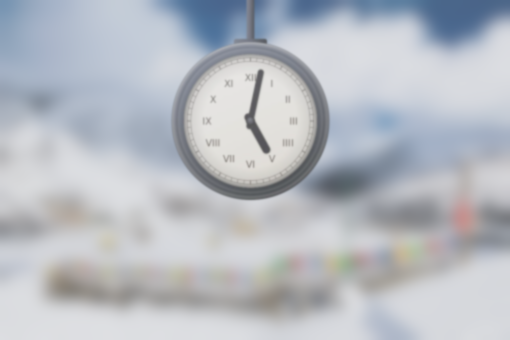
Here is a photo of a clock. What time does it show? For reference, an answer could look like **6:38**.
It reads **5:02**
